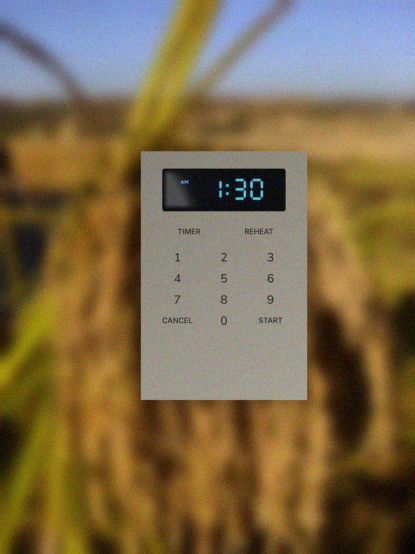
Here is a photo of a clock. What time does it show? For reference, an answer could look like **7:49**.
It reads **1:30**
